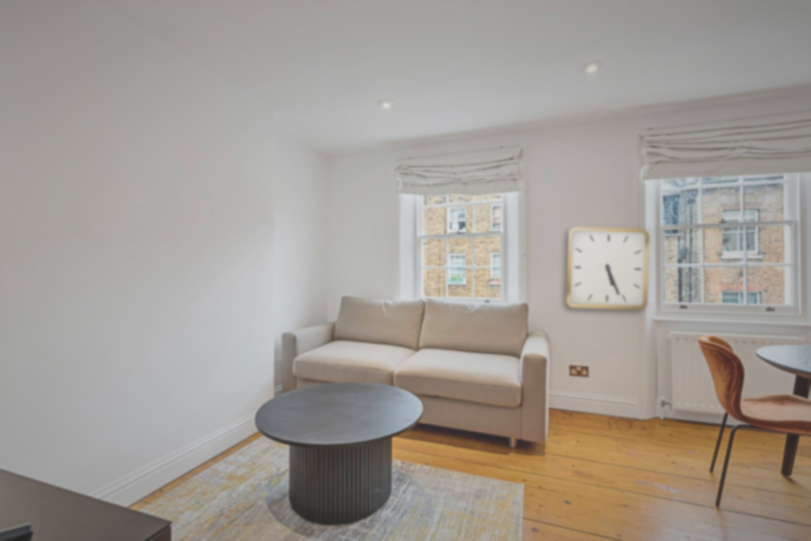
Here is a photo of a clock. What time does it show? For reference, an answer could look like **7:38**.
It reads **5:26**
